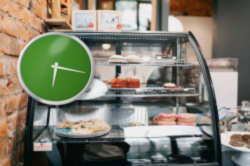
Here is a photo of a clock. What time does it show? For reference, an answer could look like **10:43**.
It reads **6:17**
